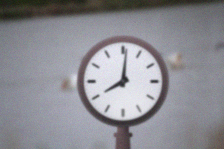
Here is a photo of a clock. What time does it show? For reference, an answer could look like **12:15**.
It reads **8:01**
